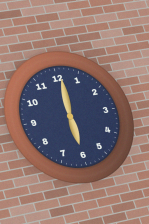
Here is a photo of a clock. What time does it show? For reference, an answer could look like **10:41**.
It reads **6:01**
